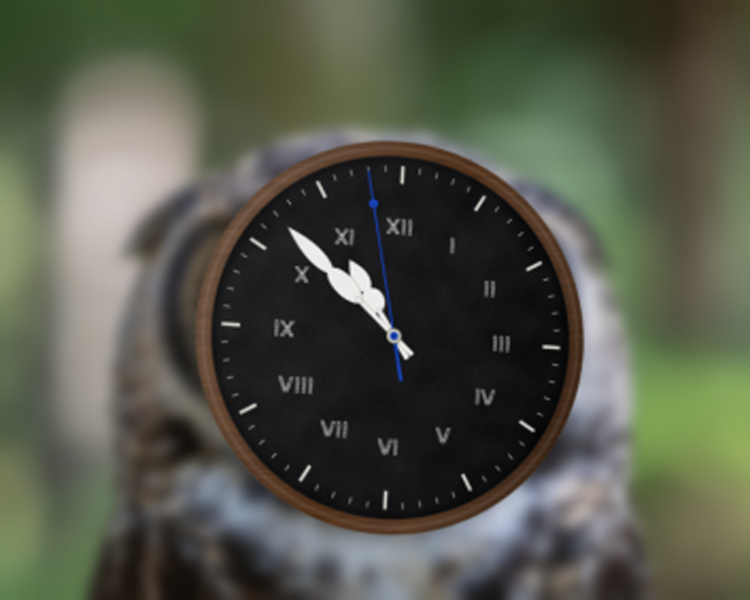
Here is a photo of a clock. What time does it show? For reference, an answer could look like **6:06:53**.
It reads **10:51:58**
